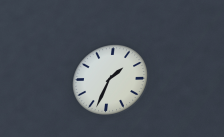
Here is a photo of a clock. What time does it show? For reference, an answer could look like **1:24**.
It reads **1:33**
